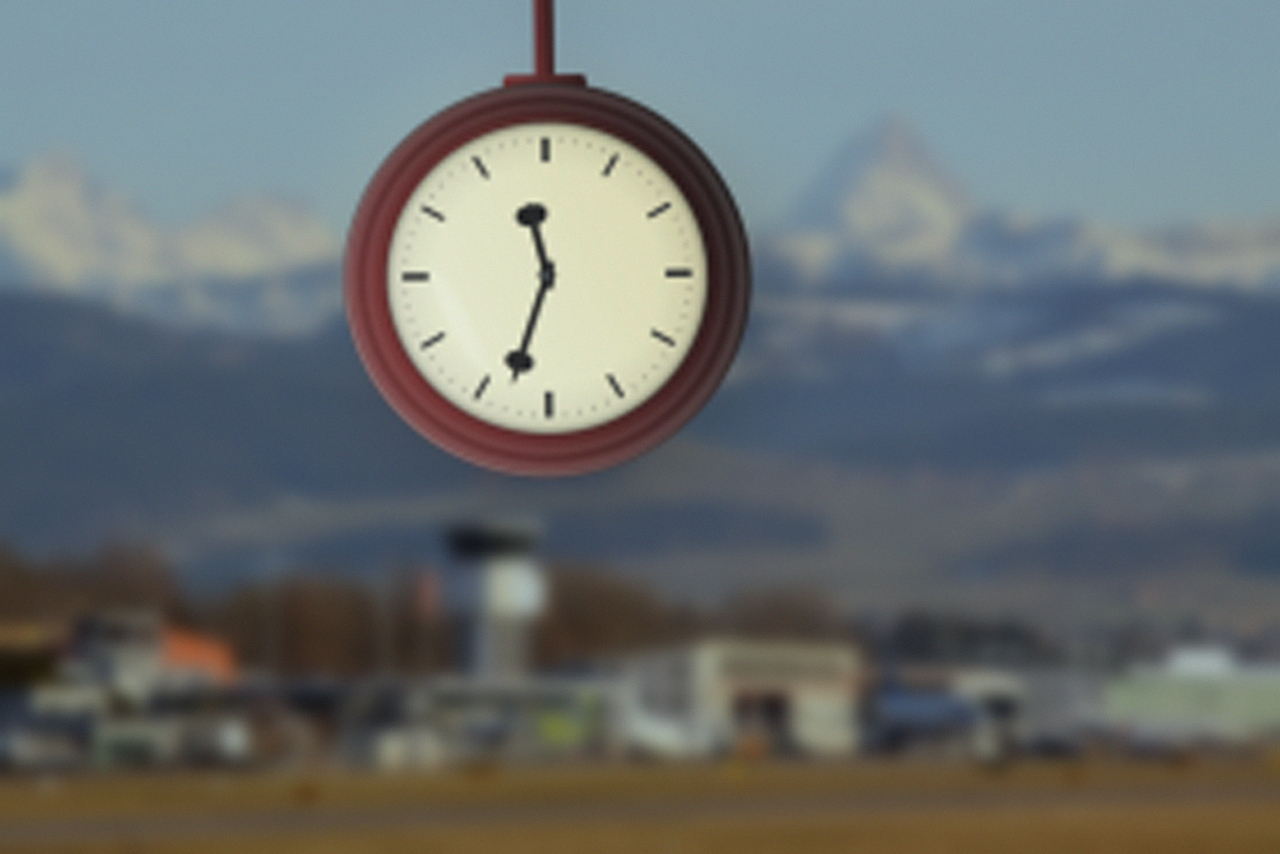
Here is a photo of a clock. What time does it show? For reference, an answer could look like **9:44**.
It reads **11:33**
